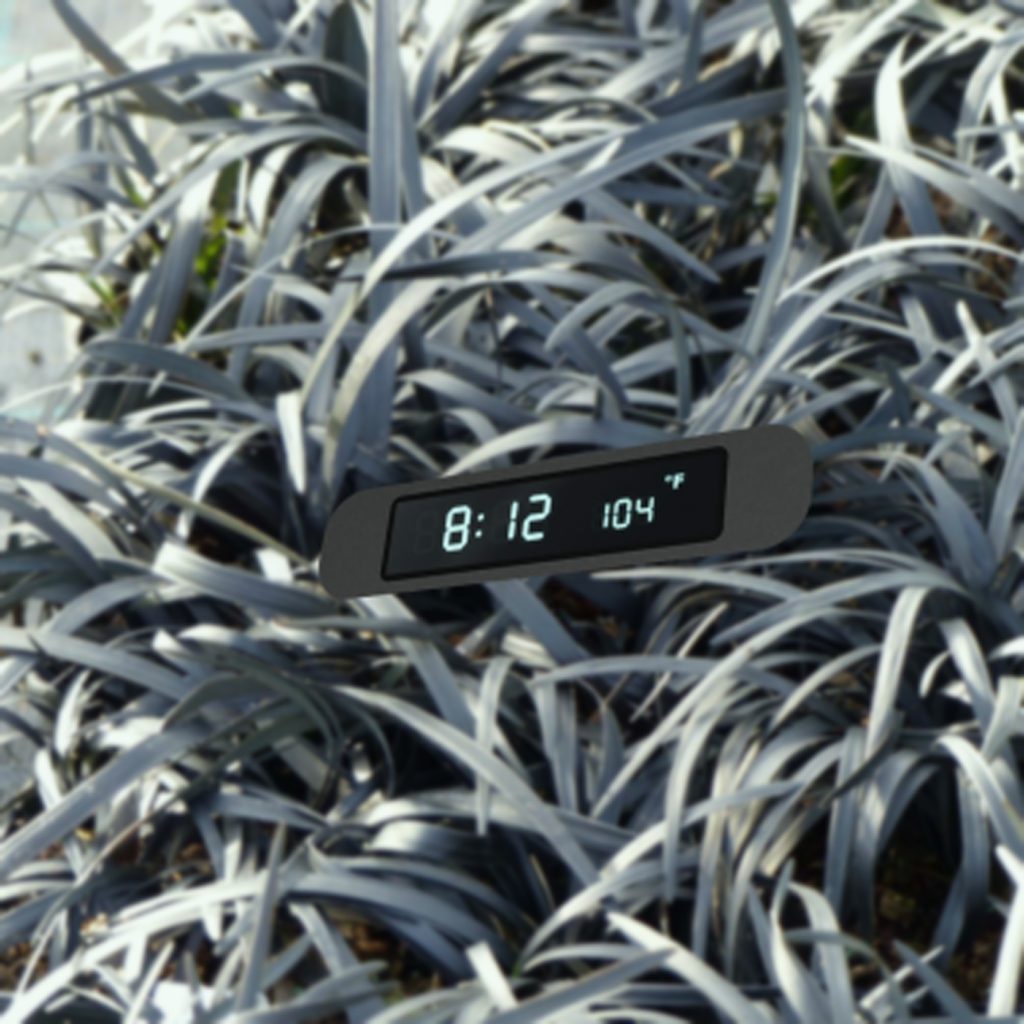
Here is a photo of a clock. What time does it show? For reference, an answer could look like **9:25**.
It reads **8:12**
